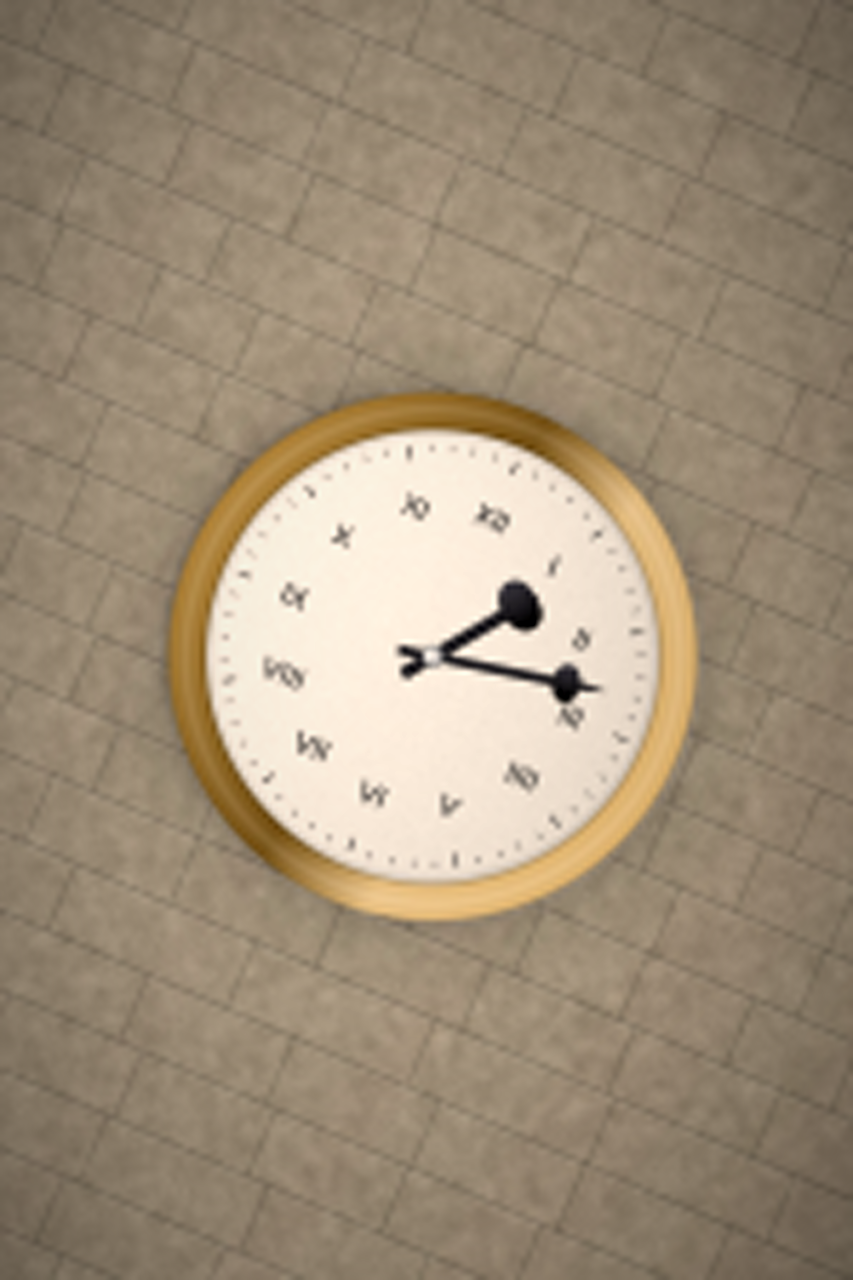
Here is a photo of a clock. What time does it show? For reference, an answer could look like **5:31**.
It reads **1:13**
